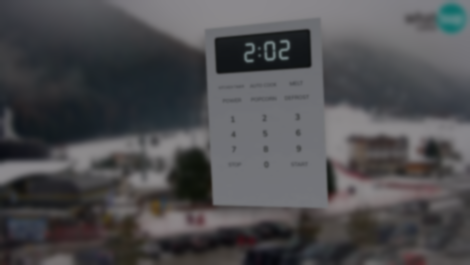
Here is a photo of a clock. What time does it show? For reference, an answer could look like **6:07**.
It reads **2:02**
